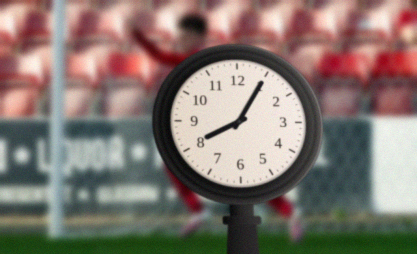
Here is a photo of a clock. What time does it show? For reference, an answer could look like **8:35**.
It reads **8:05**
